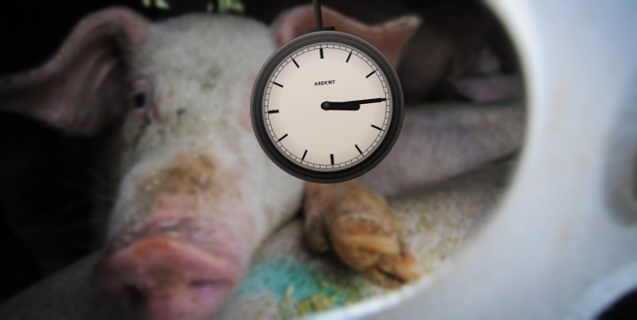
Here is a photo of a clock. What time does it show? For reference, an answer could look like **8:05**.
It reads **3:15**
